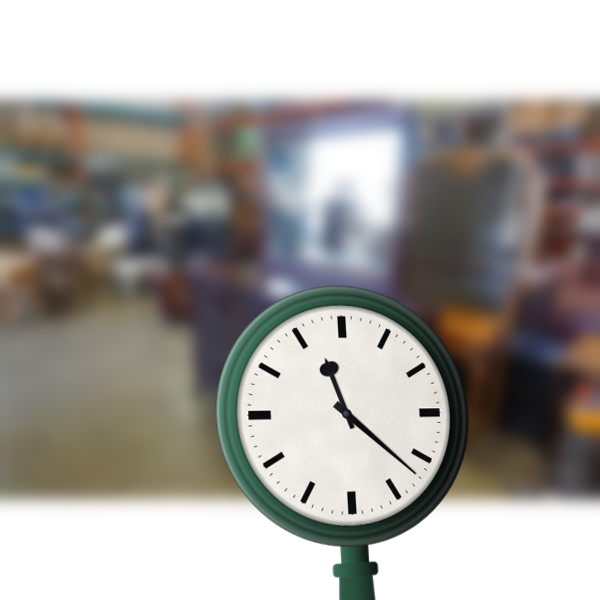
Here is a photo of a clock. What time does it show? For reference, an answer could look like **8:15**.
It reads **11:22**
